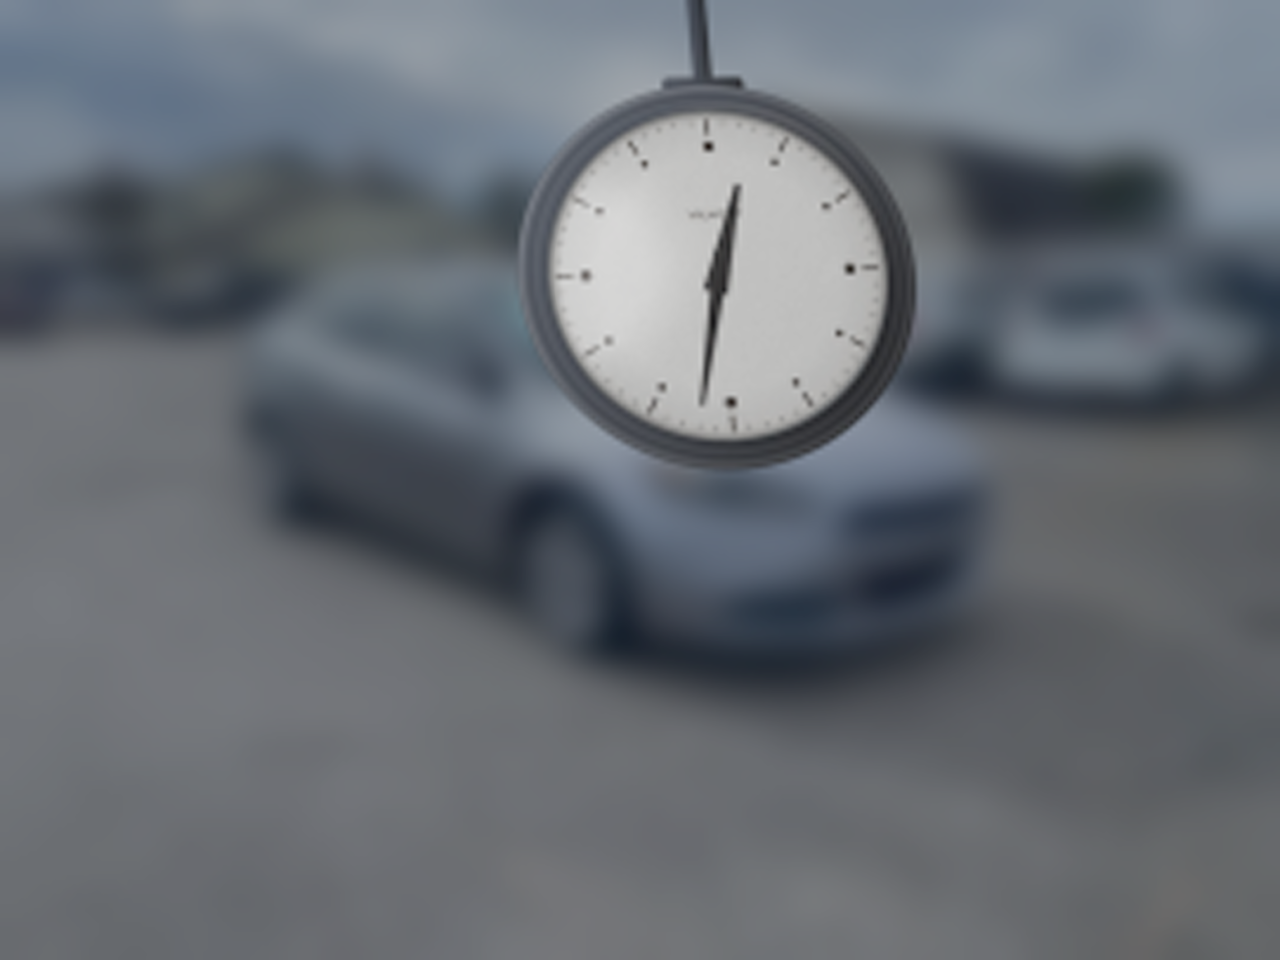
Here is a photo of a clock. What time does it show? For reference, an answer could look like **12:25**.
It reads **12:32**
